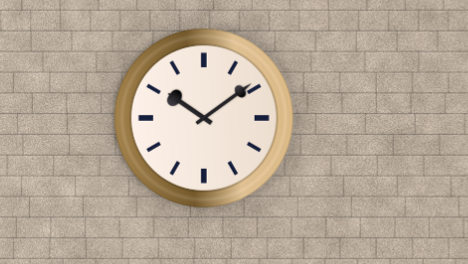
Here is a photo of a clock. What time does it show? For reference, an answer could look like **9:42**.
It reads **10:09**
